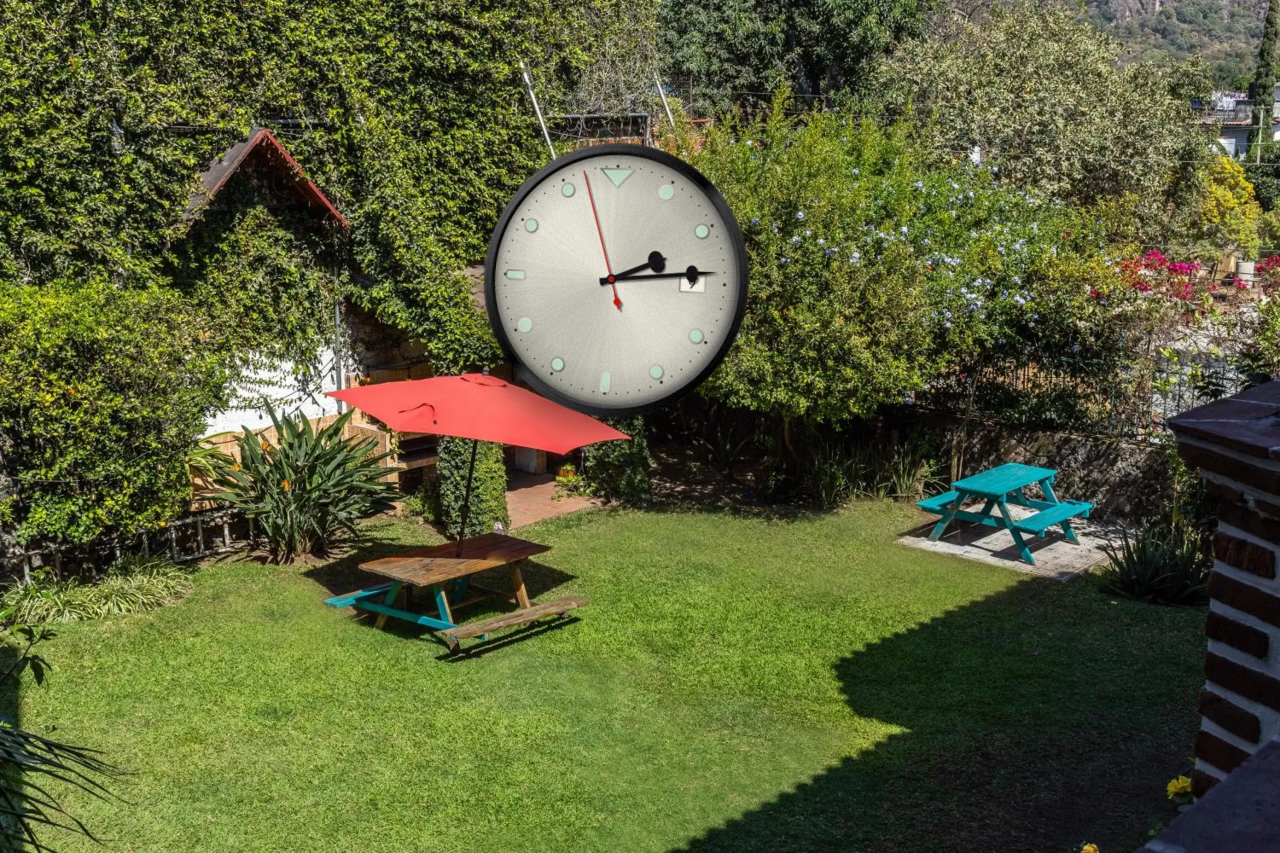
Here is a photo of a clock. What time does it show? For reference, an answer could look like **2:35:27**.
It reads **2:13:57**
